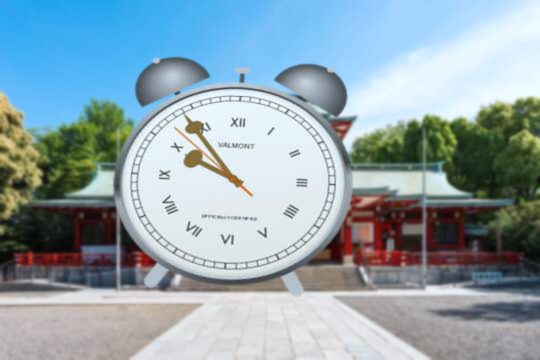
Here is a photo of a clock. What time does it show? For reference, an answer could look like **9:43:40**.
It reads **9:53:52**
